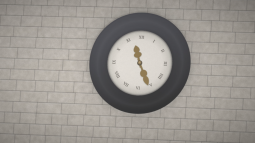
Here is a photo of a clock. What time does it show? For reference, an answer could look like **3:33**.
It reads **11:26**
